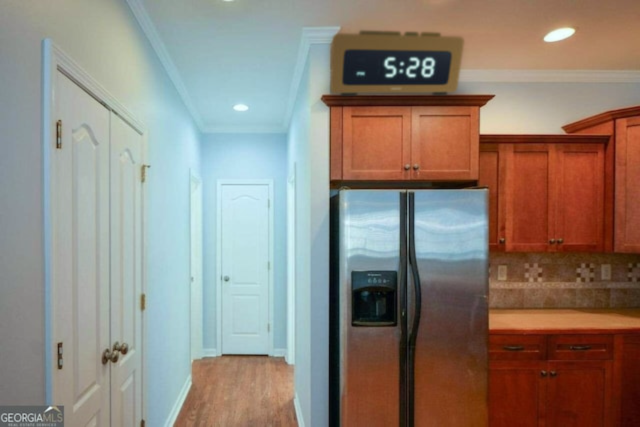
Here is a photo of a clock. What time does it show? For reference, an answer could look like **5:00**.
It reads **5:28**
